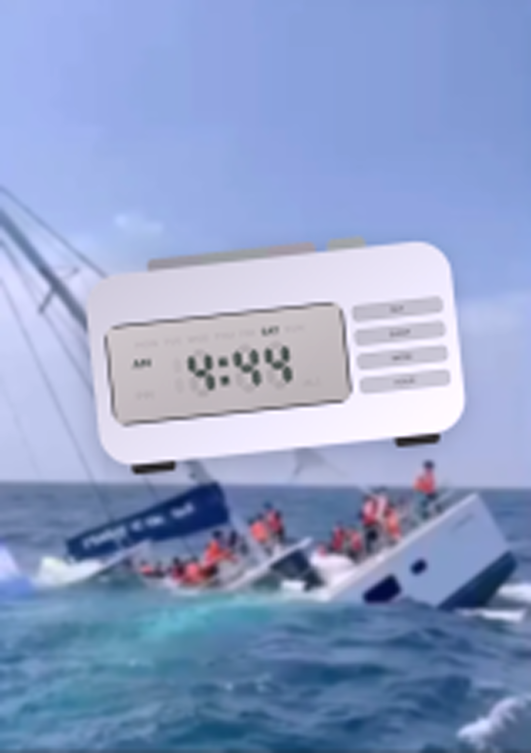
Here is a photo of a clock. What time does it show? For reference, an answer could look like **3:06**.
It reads **4:44**
